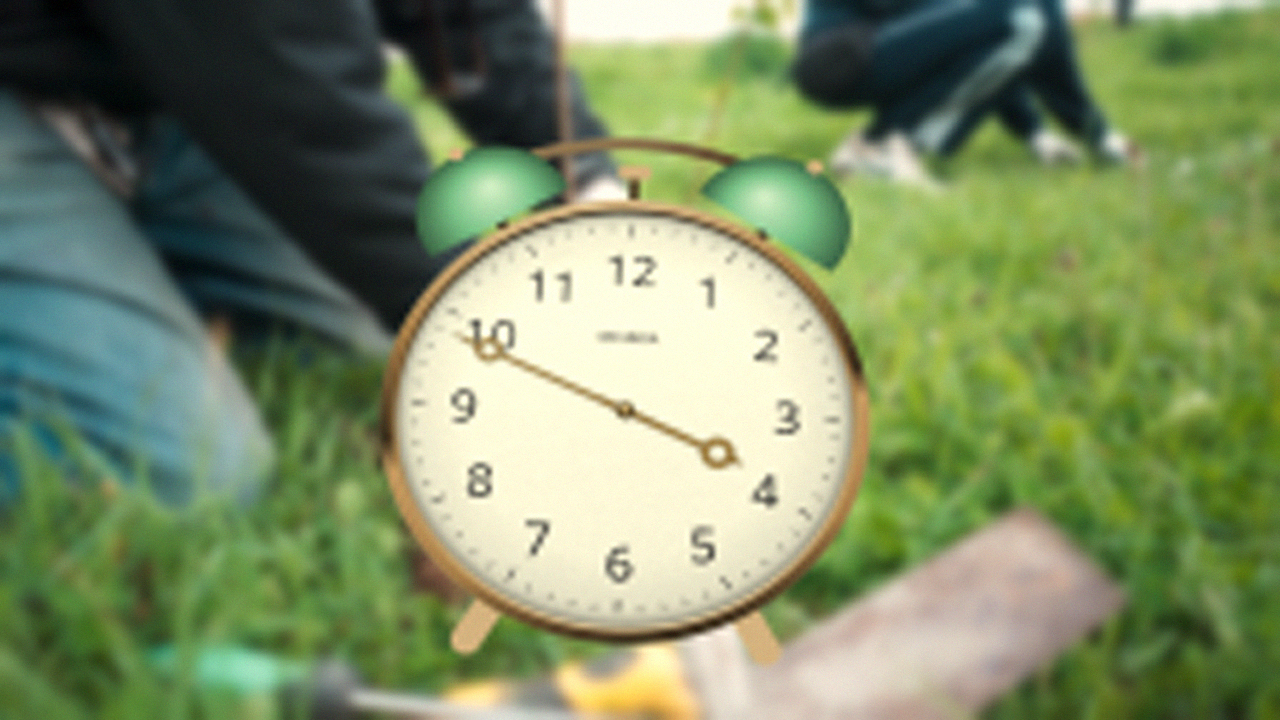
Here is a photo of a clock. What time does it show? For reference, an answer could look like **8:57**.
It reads **3:49**
